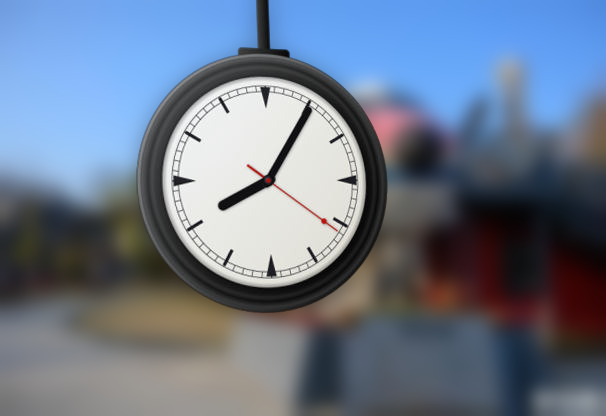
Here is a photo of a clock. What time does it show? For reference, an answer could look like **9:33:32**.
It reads **8:05:21**
